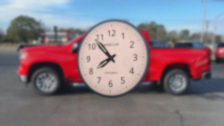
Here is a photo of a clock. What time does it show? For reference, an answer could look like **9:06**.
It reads **7:53**
